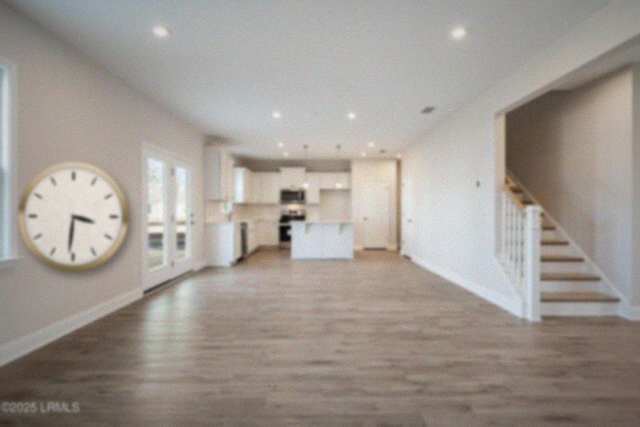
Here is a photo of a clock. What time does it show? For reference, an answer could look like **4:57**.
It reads **3:31**
